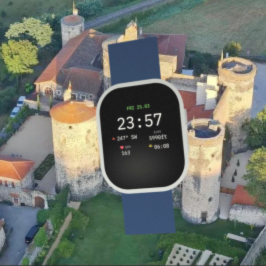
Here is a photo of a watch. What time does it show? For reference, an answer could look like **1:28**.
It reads **23:57**
